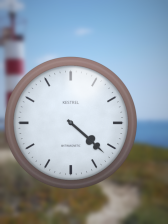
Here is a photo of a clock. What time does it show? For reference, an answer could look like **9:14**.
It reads **4:22**
